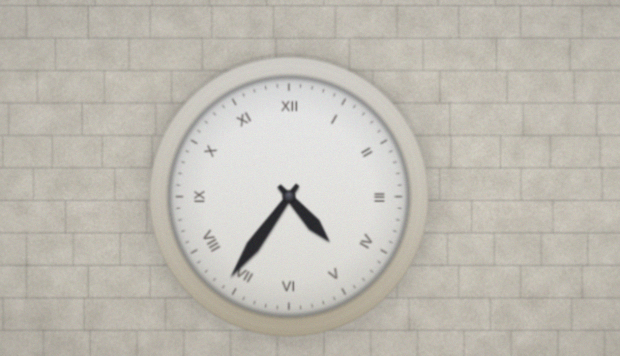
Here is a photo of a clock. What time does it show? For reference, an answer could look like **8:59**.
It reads **4:36**
